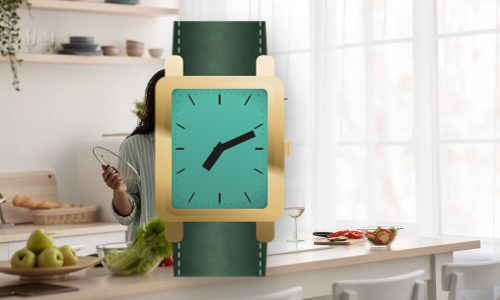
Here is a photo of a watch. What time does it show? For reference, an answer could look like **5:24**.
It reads **7:11**
